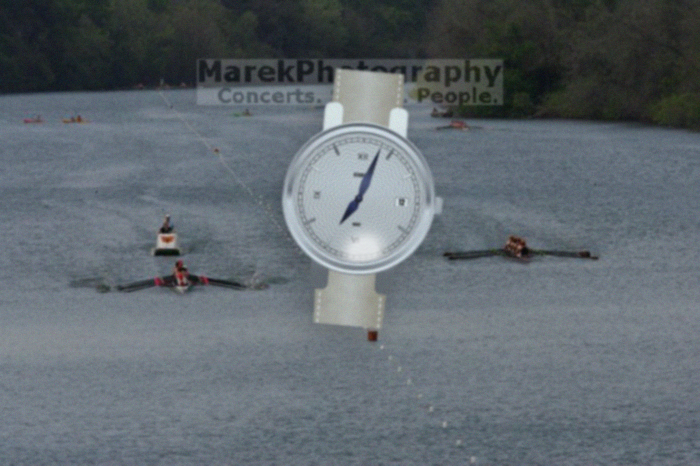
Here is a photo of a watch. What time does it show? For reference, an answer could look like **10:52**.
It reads **7:03**
